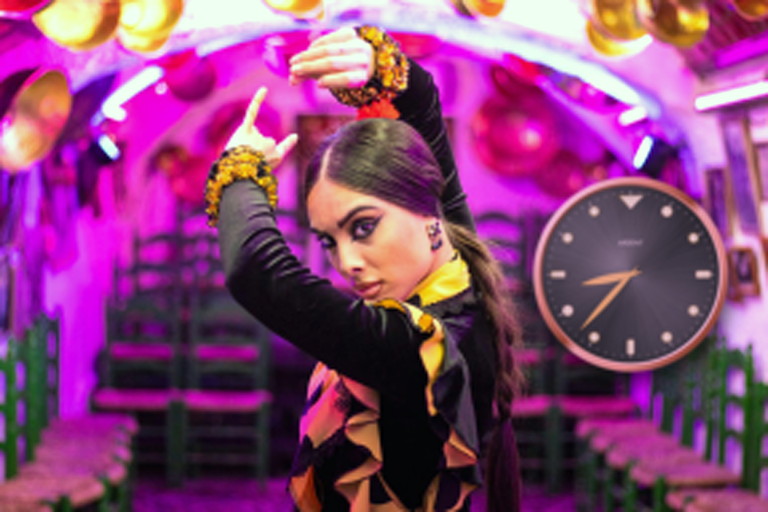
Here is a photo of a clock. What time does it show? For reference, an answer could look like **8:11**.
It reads **8:37**
